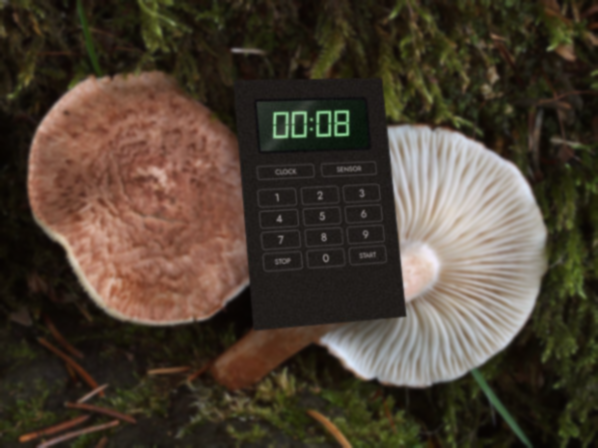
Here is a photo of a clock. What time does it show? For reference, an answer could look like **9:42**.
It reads **0:08**
